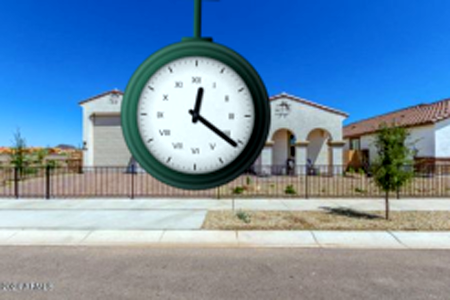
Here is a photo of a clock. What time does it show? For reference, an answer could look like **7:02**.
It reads **12:21**
